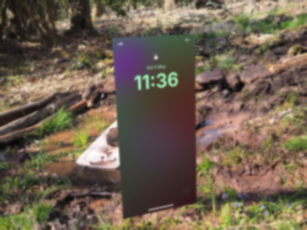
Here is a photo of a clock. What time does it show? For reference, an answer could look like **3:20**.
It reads **11:36**
